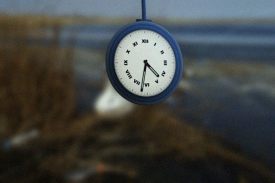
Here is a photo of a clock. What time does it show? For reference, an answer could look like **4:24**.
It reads **4:32**
